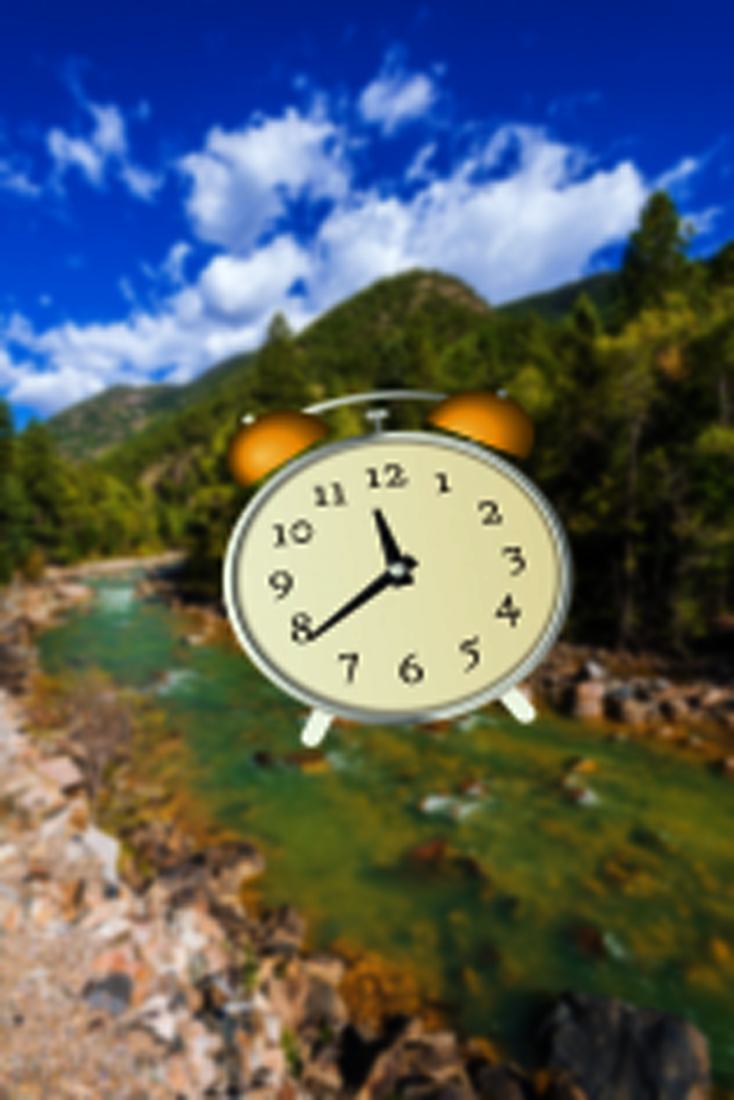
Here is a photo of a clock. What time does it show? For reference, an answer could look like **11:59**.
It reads **11:39**
